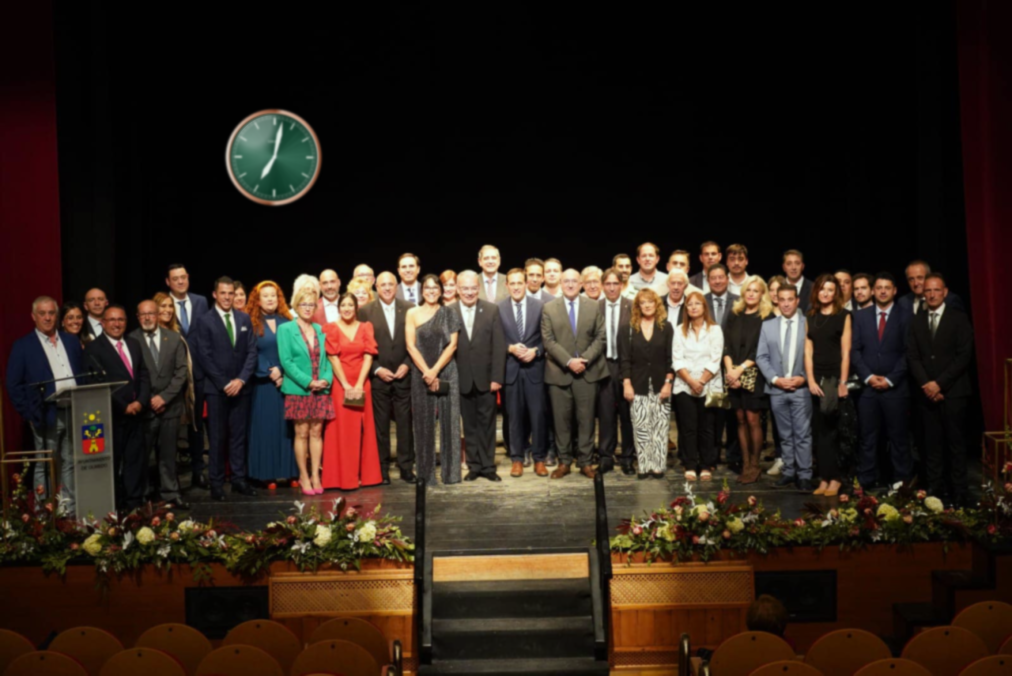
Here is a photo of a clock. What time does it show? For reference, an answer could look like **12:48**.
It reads **7:02**
